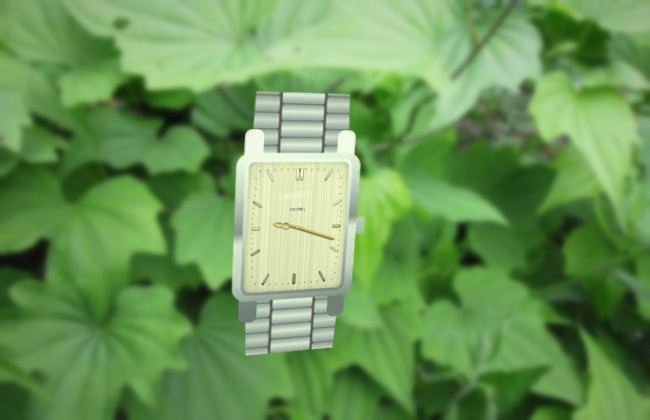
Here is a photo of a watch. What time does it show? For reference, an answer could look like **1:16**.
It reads **9:18**
